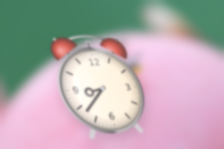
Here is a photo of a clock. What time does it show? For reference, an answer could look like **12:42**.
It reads **8:38**
